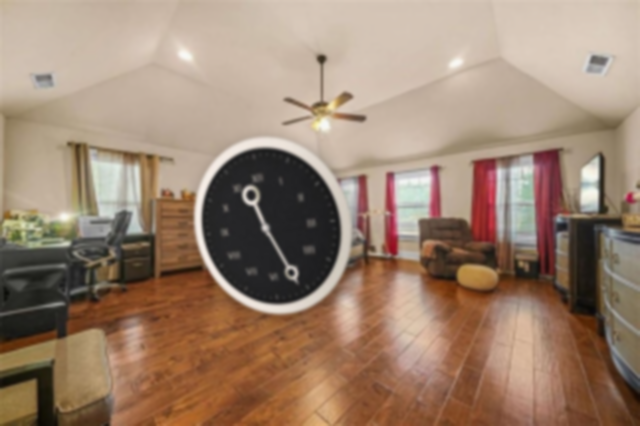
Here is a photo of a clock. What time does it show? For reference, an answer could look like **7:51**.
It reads **11:26**
